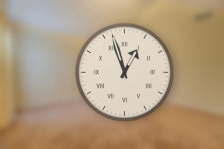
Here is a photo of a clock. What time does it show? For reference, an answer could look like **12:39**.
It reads **12:57**
